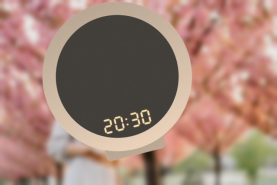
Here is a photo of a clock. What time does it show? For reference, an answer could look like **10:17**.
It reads **20:30**
